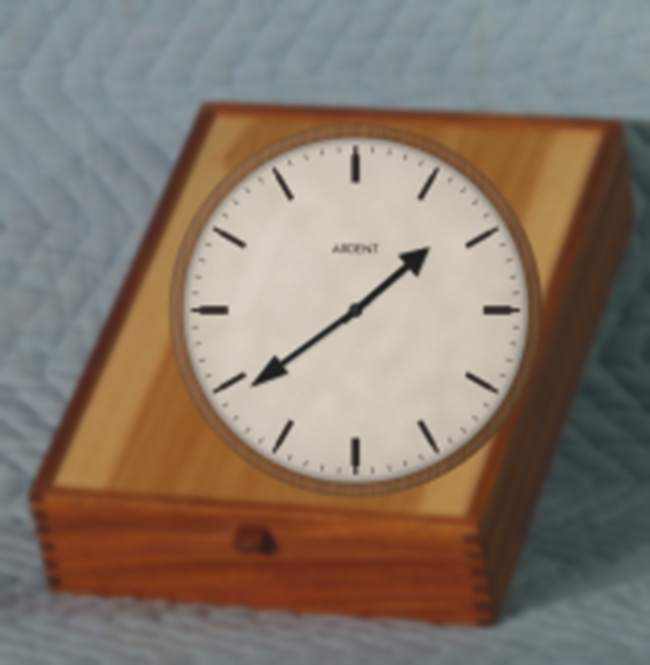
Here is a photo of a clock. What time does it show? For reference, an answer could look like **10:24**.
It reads **1:39**
